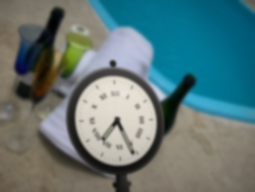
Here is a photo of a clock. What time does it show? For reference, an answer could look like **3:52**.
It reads **7:26**
